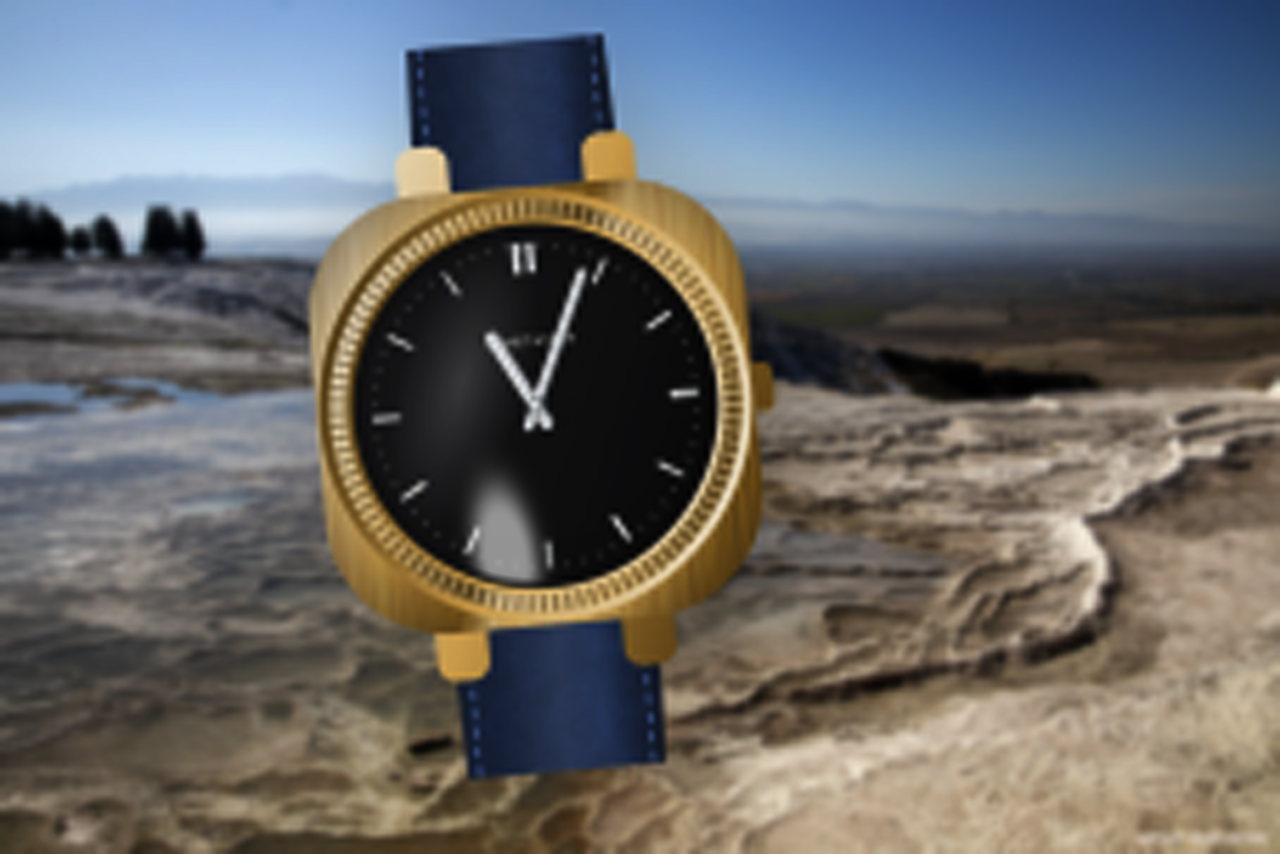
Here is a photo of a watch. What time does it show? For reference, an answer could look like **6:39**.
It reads **11:04**
